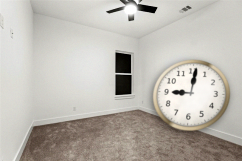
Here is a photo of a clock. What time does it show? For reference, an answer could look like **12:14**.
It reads **9:01**
